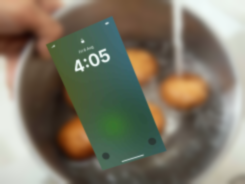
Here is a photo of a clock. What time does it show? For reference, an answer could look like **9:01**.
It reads **4:05**
